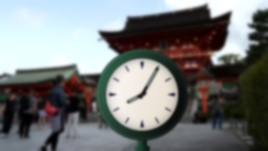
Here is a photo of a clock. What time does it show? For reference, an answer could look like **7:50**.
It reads **8:05**
